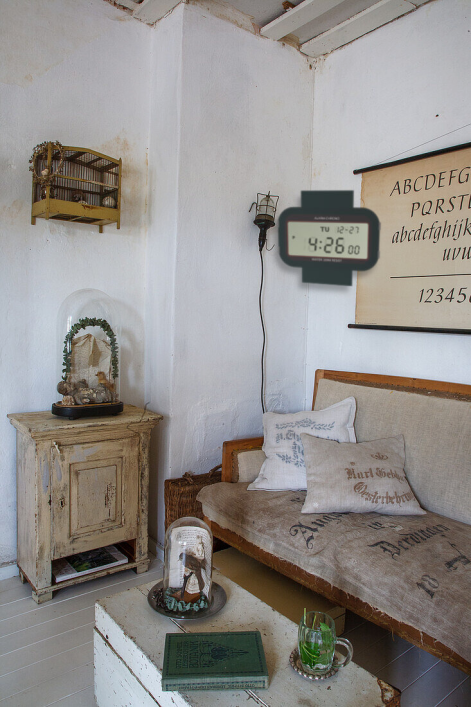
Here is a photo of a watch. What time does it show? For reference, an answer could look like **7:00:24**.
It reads **4:26:00**
